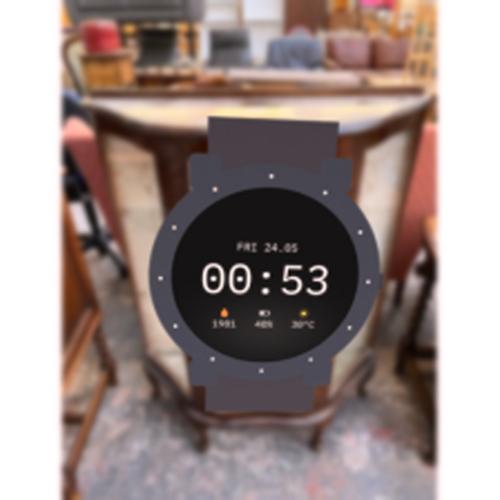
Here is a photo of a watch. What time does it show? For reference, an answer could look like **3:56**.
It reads **0:53**
